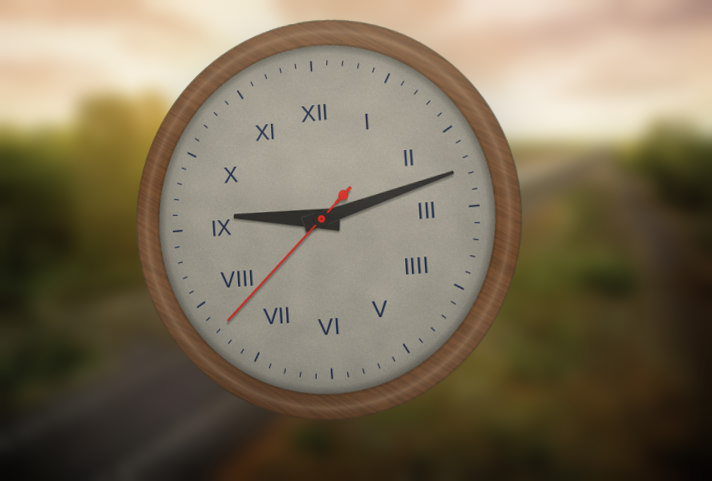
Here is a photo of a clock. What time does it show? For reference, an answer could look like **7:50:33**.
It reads **9:12:38**
